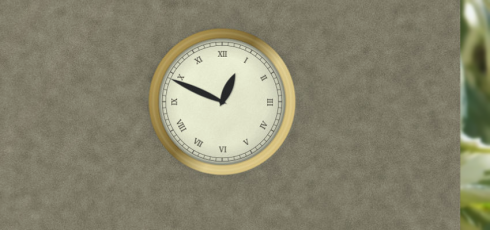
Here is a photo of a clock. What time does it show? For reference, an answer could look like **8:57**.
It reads **12:49**
